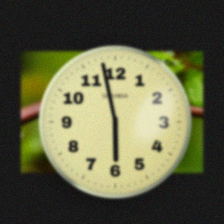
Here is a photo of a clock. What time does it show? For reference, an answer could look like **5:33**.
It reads **5:58**
